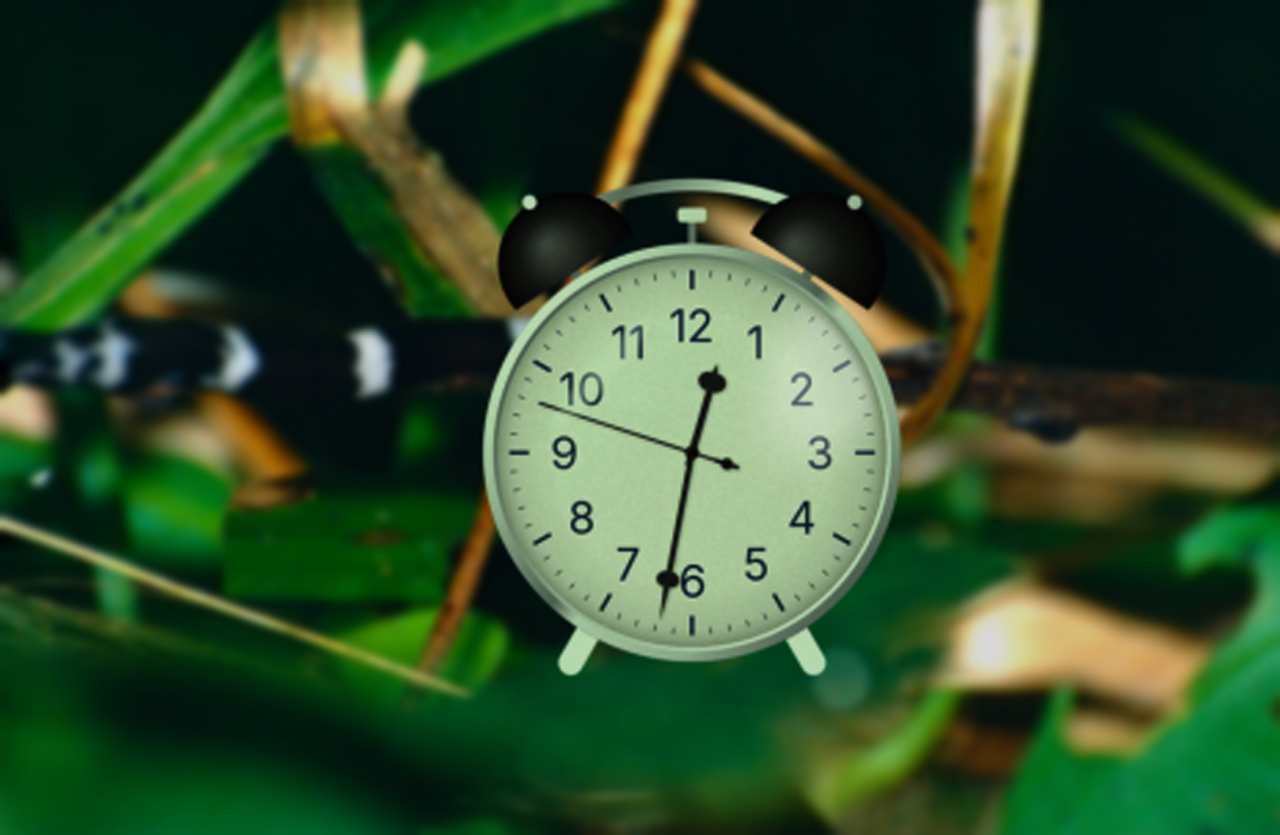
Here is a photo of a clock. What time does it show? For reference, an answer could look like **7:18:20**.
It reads **12:31:48**
